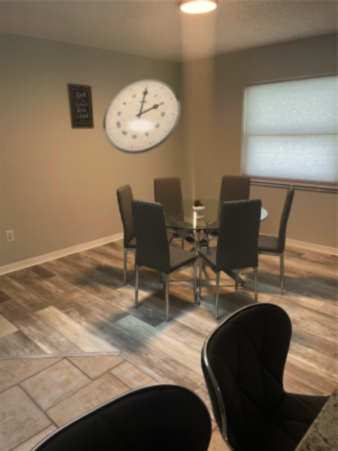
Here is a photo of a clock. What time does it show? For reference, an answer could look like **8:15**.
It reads **2:00**
